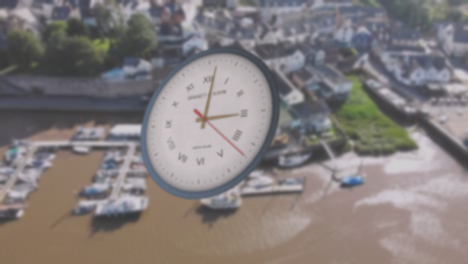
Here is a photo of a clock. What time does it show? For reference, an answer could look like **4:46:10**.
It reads **3:01:22**
